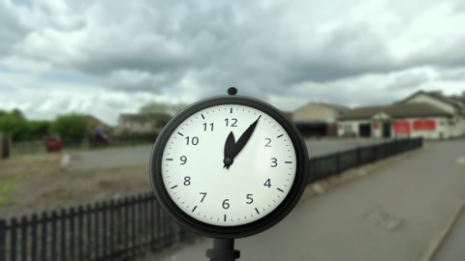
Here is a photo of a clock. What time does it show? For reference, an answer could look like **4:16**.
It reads **12:05**
